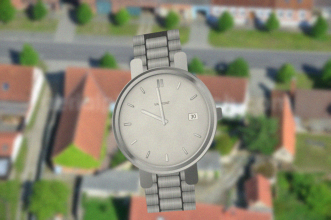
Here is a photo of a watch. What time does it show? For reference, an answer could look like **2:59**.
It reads **9:59**
